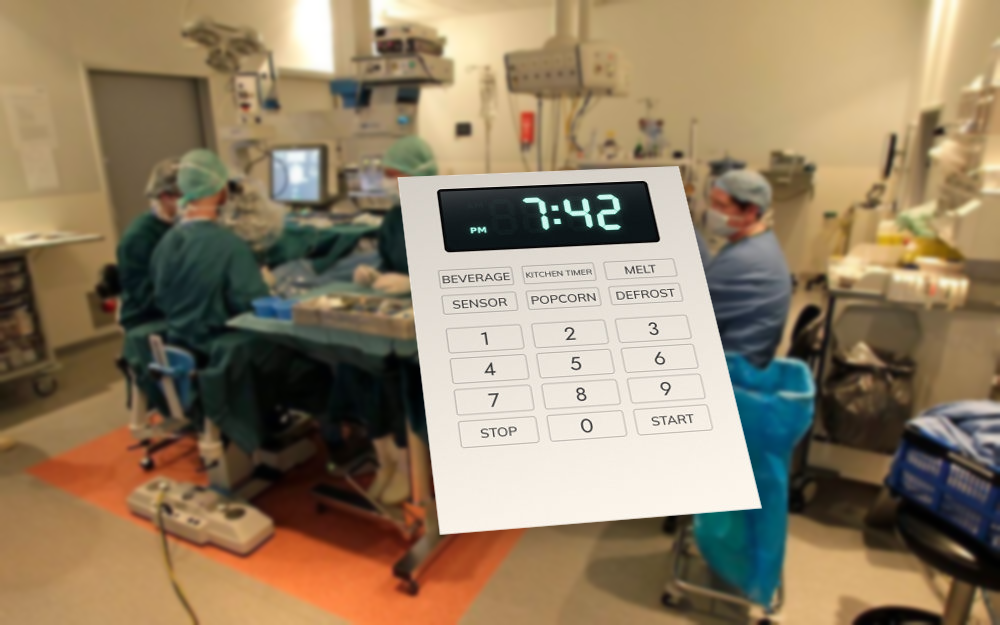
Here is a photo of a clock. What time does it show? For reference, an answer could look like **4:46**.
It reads **7:42**
